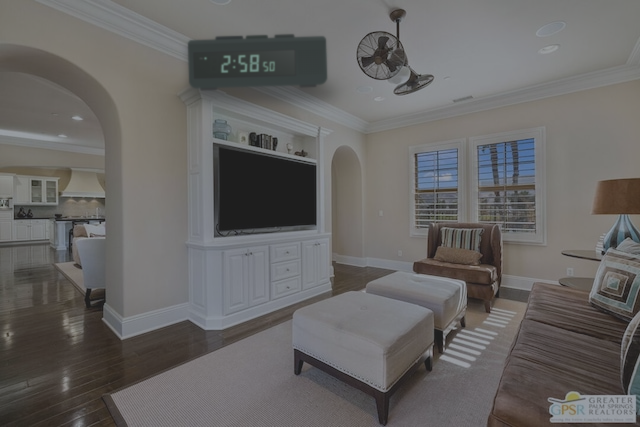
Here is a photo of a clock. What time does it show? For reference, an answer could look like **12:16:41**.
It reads **2:58:50**
